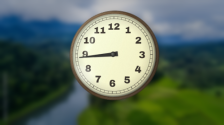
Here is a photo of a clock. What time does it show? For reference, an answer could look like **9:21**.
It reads **8:44**
